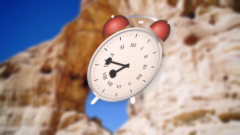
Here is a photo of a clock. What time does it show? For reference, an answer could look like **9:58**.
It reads **7:47**
